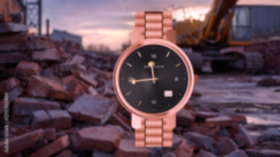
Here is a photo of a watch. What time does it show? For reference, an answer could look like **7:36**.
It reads **11:44**
